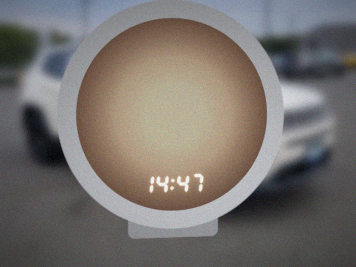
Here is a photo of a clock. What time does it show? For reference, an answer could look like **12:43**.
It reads **14:47**
